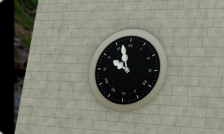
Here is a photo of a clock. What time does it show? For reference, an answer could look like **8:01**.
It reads **9:57**
